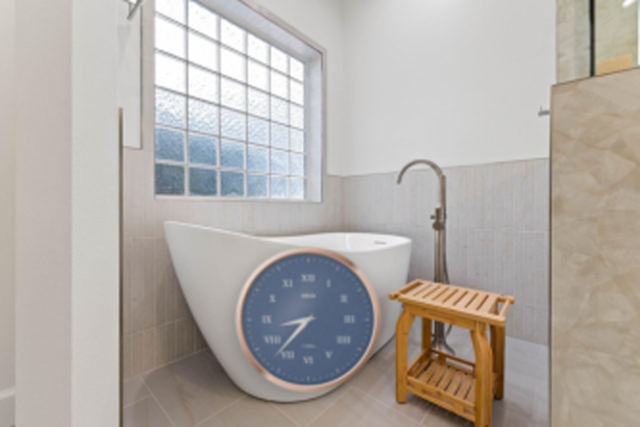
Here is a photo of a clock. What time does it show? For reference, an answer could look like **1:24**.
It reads **8:37**
